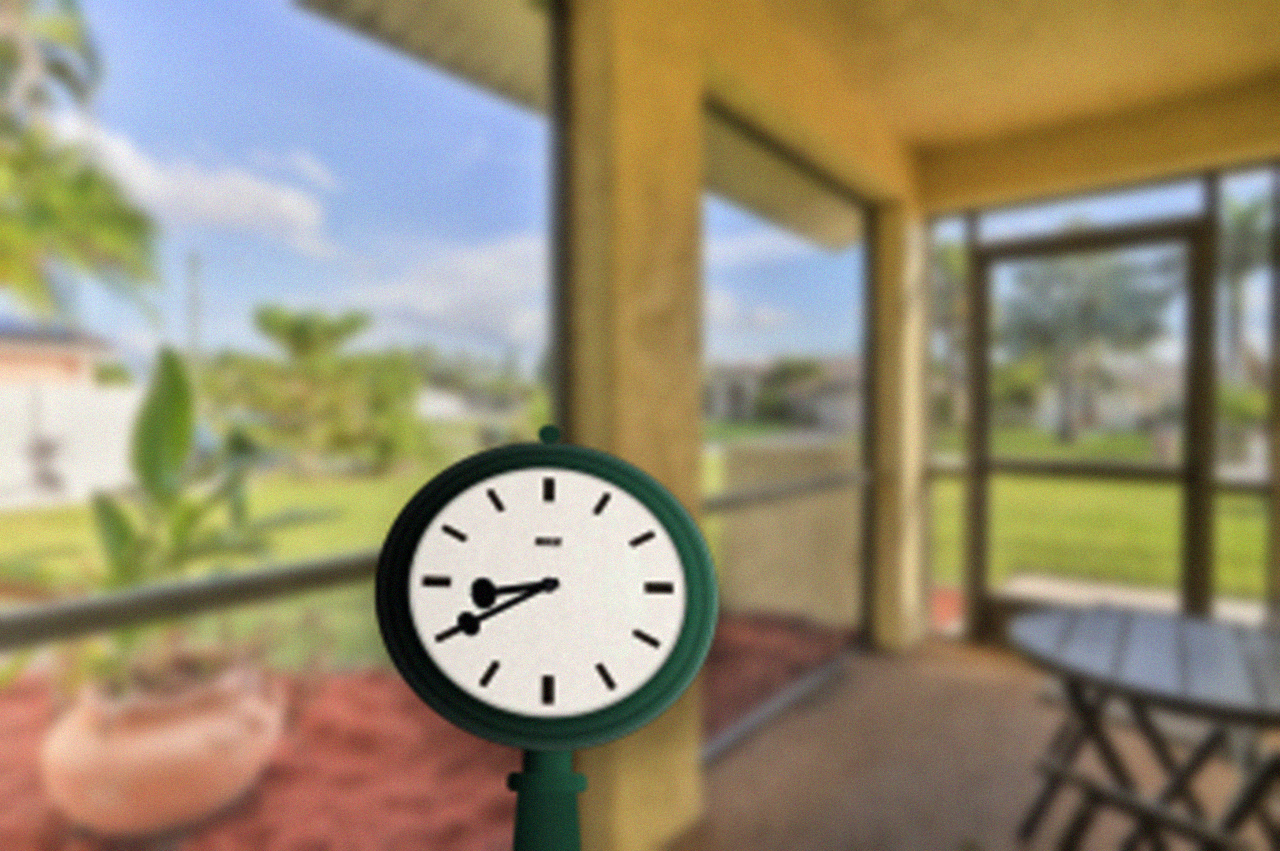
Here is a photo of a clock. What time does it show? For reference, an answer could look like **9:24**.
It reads **8:40**
